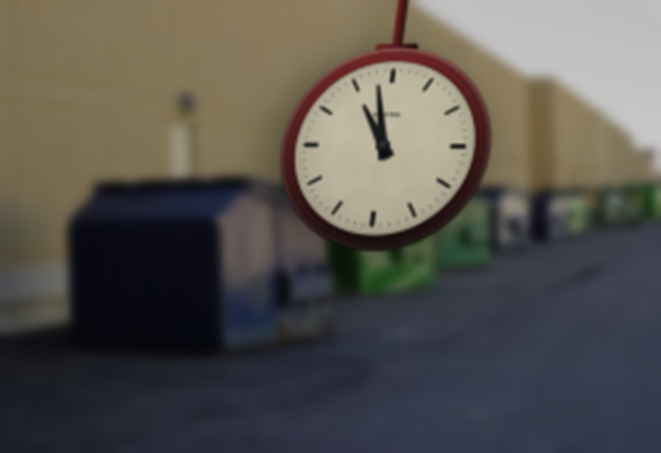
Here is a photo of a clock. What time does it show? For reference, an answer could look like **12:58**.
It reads **10:58**
